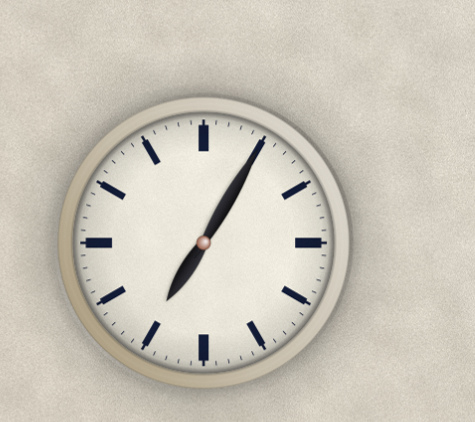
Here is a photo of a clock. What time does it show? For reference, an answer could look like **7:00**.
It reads **7:05**
